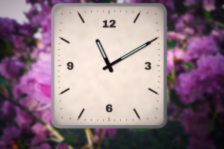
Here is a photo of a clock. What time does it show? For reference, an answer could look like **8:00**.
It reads **11:10**
